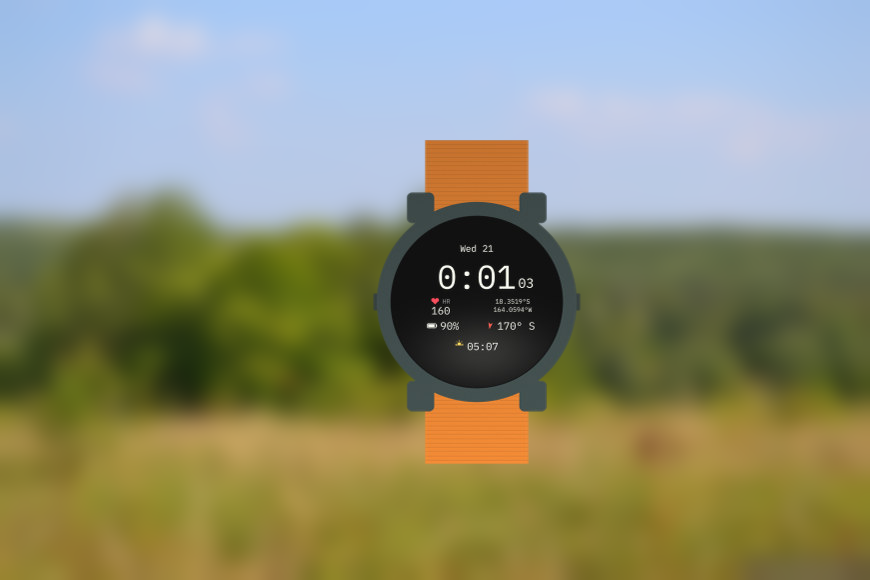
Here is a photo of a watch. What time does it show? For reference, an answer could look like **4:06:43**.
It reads **0:01:03**
